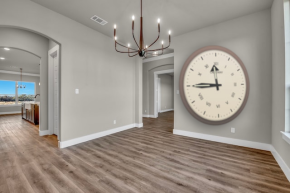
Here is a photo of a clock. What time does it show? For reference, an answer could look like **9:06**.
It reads **11:45**
